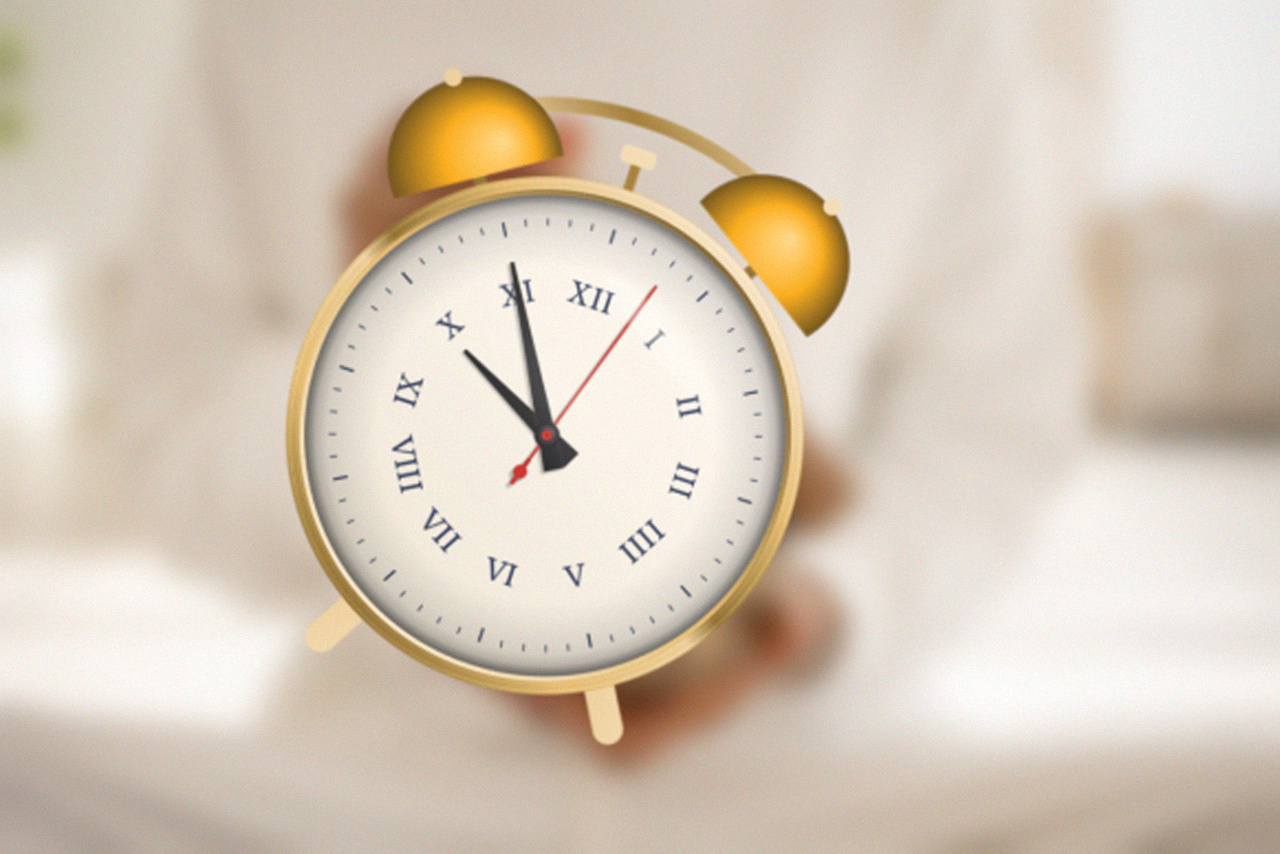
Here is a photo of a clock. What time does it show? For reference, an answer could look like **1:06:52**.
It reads **9:55:03**
